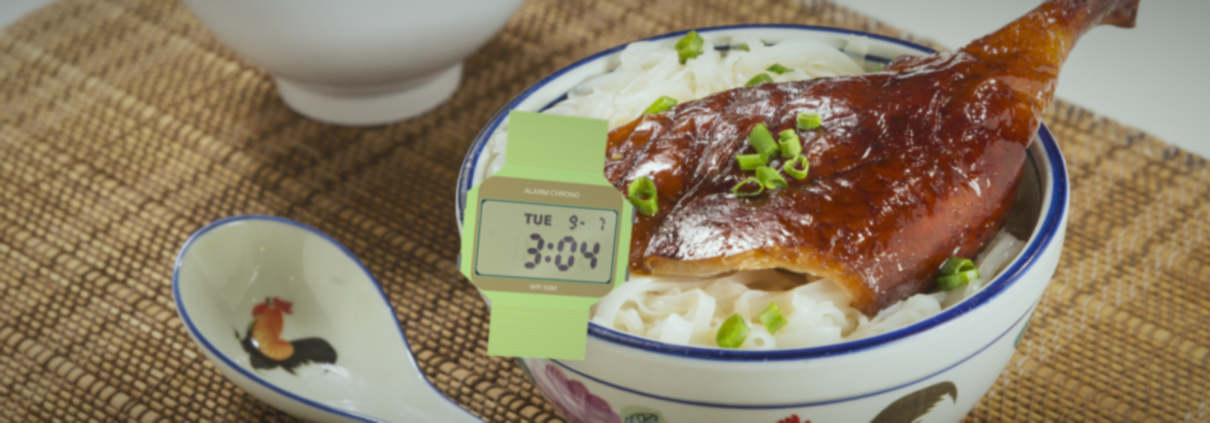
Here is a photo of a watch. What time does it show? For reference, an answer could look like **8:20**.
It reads **3:04**
